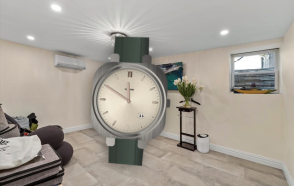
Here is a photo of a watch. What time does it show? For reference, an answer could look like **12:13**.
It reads **11:50**
